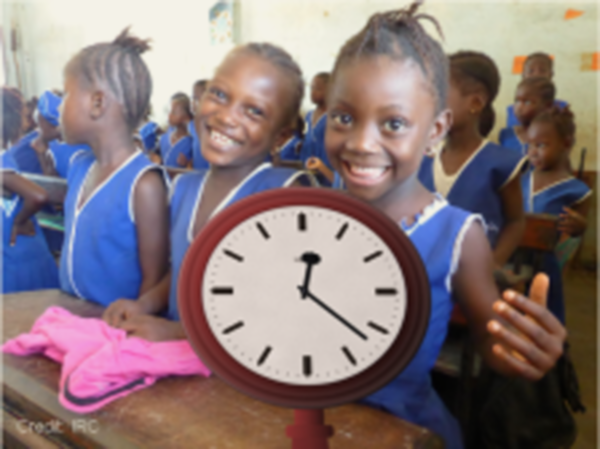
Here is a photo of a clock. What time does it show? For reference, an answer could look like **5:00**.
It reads **12:22**
